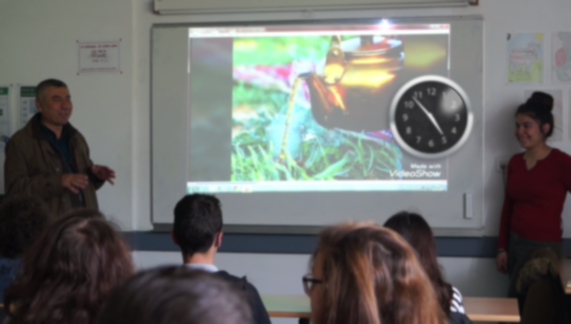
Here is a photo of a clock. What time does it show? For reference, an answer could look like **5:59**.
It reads **4:53**
